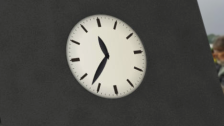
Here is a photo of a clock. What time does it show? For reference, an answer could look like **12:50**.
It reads **11:37**
